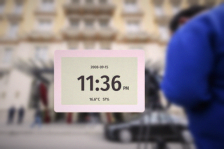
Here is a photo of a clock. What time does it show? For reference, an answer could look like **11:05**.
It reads **11:36**
